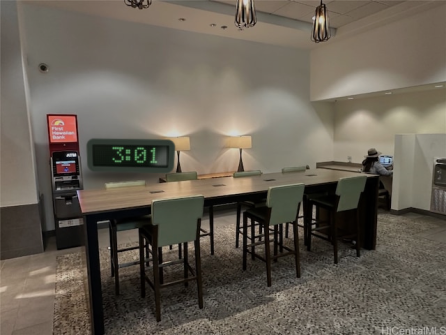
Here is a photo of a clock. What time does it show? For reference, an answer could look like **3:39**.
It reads **3:01**
